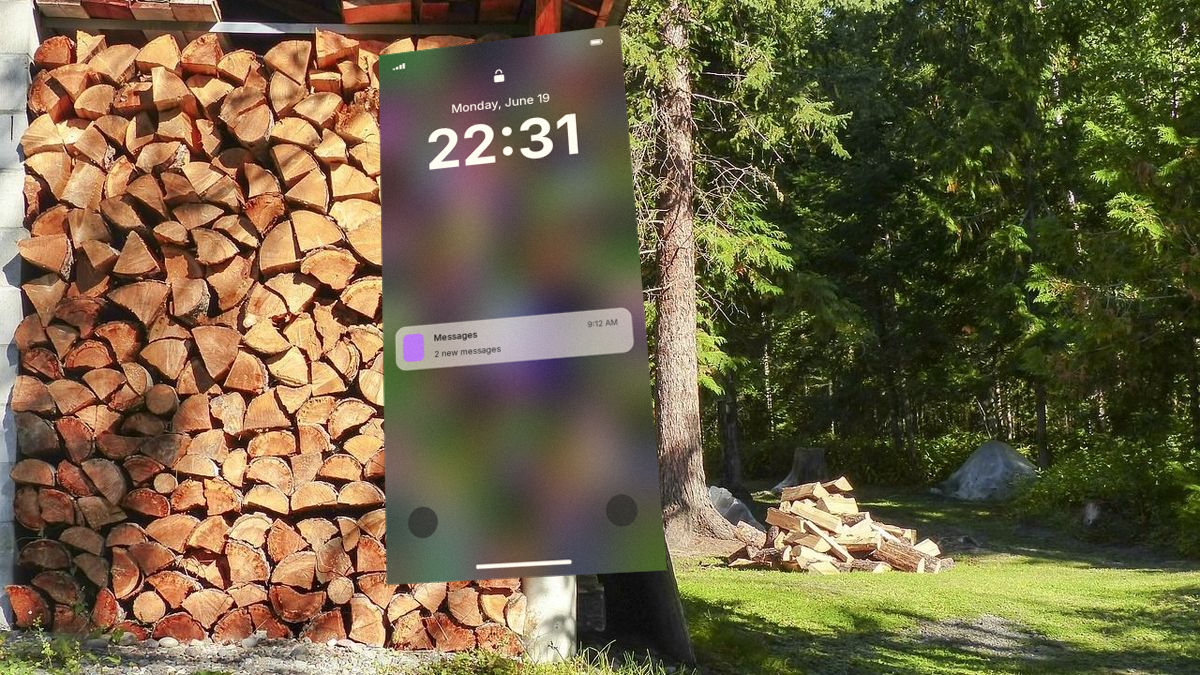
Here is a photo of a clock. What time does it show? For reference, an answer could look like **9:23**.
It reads **22:31**
